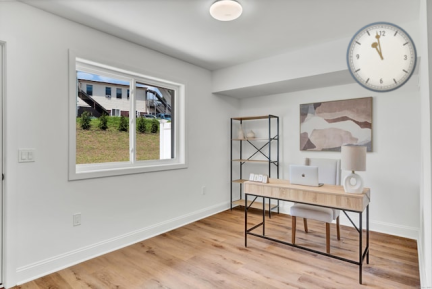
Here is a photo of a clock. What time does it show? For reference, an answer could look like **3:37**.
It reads **10:58**
